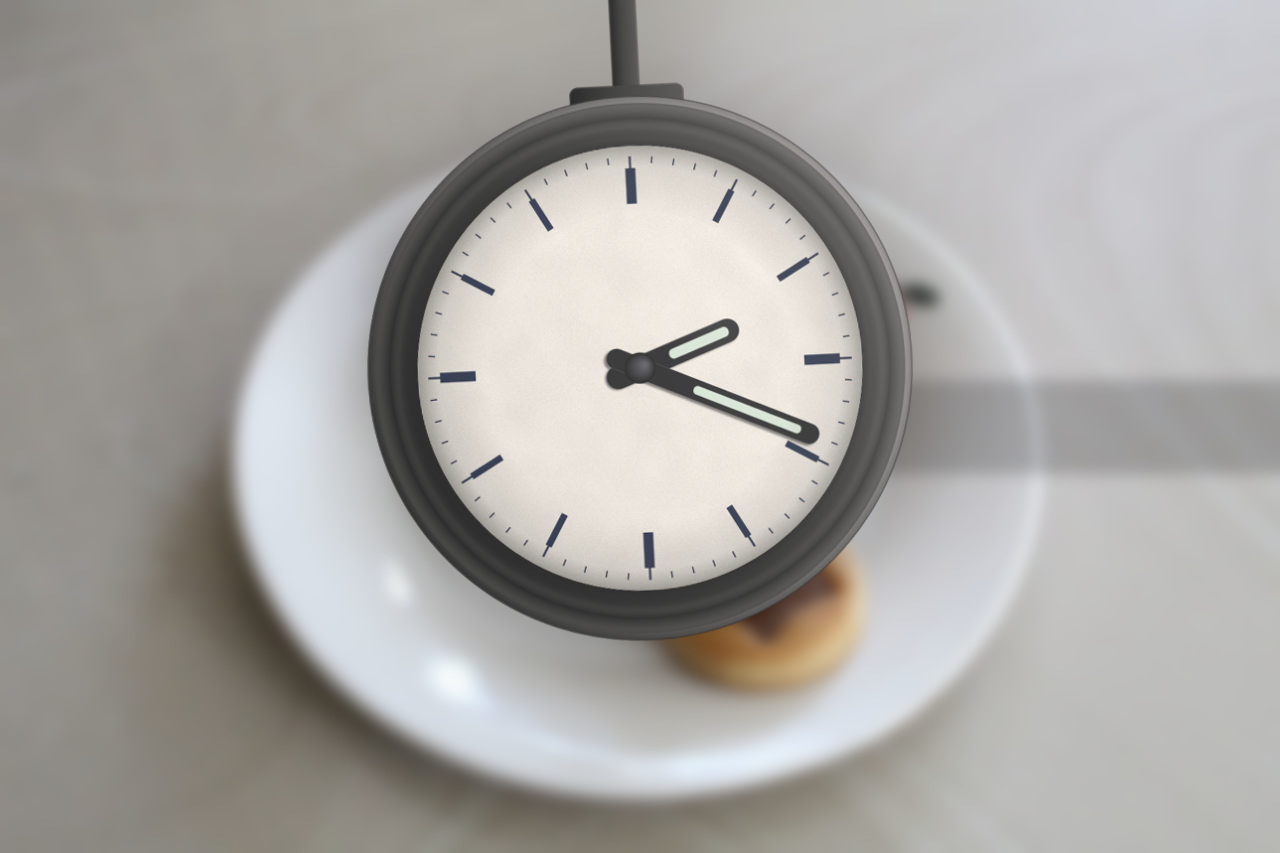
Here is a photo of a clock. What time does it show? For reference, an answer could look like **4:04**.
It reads **2:19**
